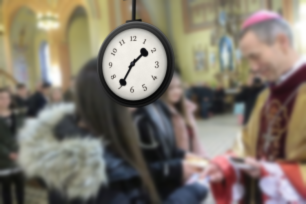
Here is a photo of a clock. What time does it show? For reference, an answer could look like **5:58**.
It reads **1:35**
